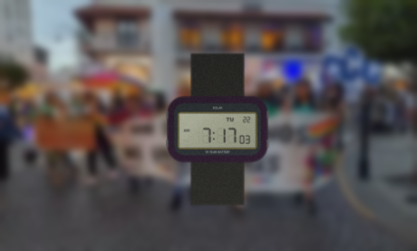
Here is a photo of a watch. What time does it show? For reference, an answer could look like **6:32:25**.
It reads **7:17:03**
